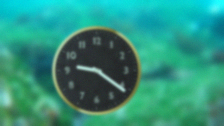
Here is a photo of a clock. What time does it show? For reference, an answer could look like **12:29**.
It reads **9:21**
